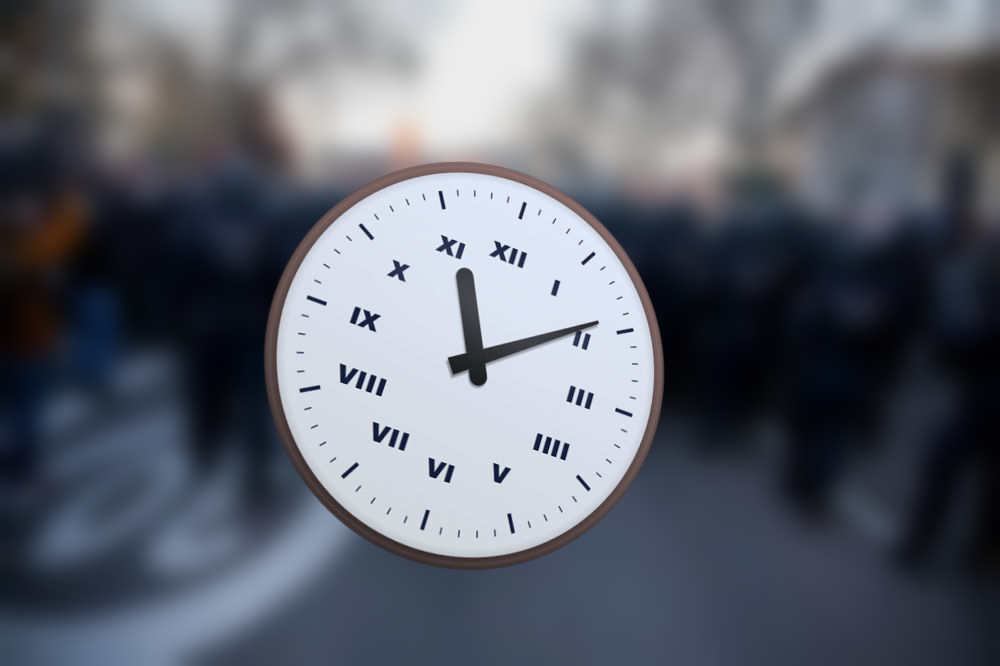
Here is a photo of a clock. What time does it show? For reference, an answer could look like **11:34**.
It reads **11:09**
